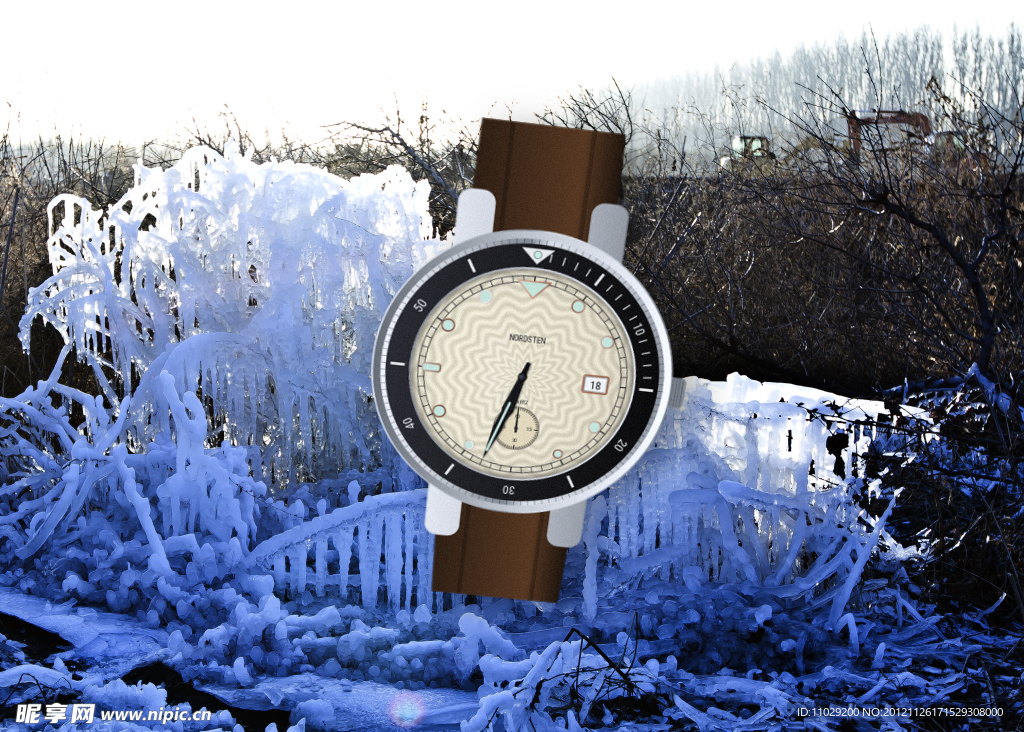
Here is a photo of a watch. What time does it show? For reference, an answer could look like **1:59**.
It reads **6:33**
